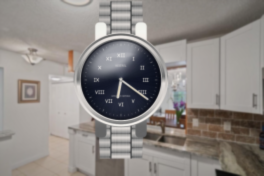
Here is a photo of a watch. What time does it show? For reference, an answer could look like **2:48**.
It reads **6:21**
